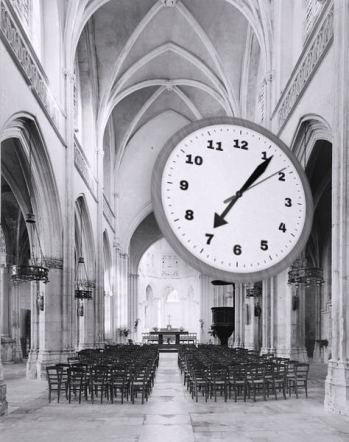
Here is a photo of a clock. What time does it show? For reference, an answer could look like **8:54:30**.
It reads **7:06:09**
